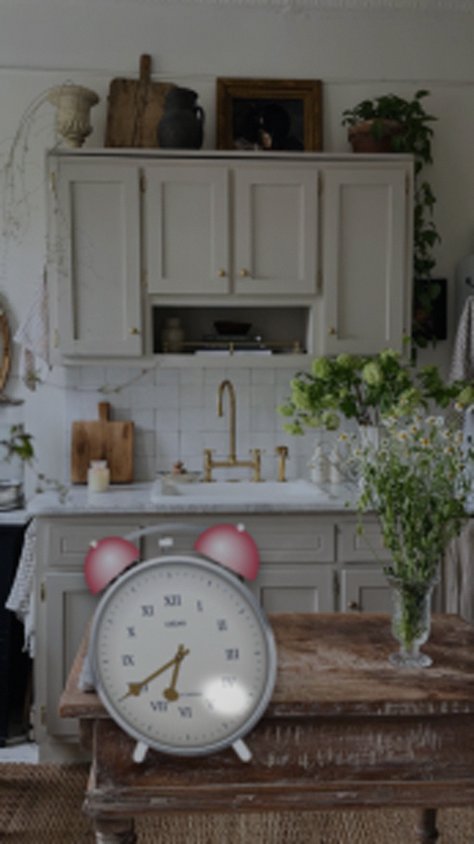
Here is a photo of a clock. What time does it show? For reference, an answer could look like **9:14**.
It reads **6:40**
